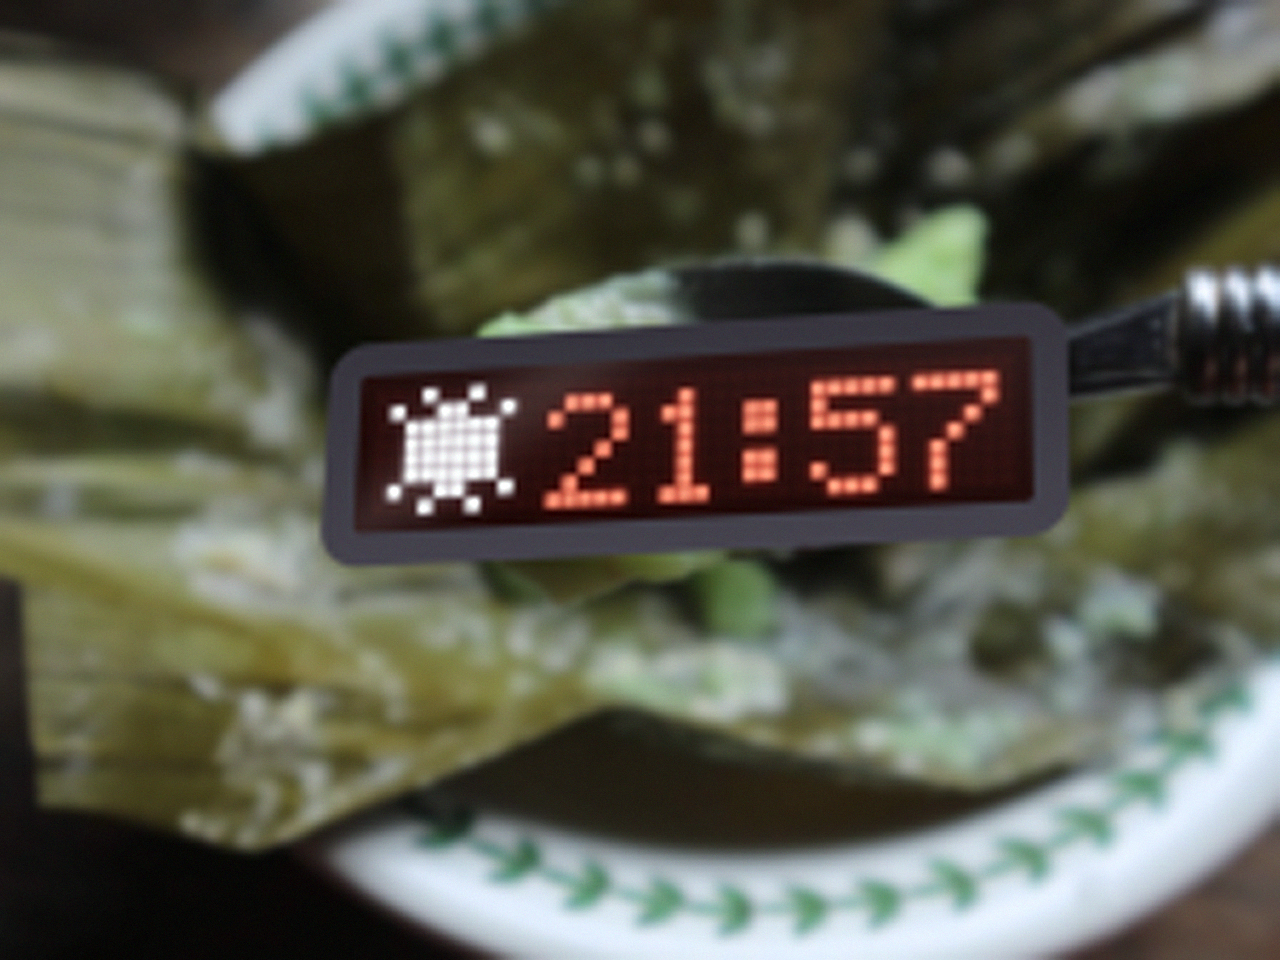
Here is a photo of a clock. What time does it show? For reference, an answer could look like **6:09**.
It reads **21:57**
